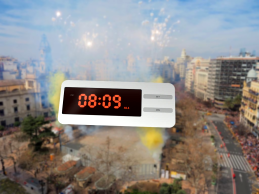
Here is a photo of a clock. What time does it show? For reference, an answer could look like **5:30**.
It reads **8:09**
